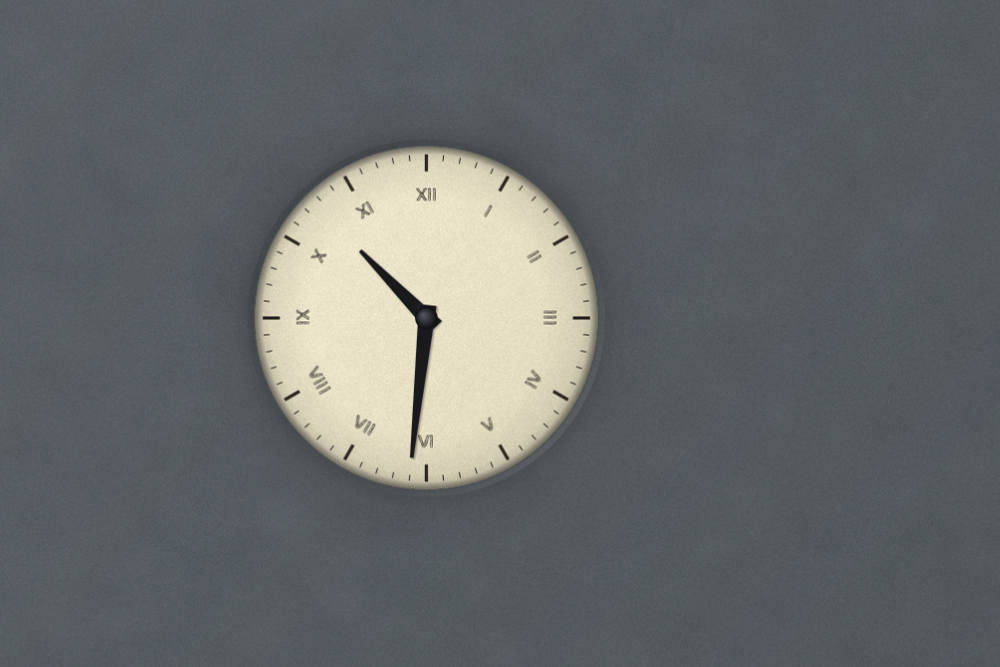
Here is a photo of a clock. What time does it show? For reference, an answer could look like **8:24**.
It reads **10:31**
